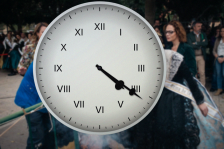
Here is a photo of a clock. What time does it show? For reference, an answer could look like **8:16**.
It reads **4:21**
